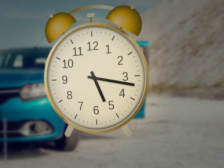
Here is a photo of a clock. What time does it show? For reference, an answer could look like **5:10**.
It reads **5:17**
